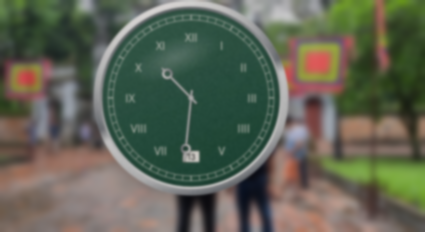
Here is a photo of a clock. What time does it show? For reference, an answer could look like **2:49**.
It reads **10:31**
